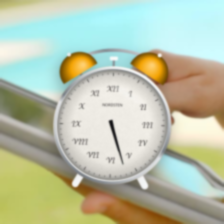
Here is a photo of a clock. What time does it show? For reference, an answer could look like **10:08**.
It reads **5:27**
